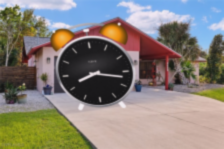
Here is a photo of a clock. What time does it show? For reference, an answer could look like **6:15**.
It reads **8:17**
